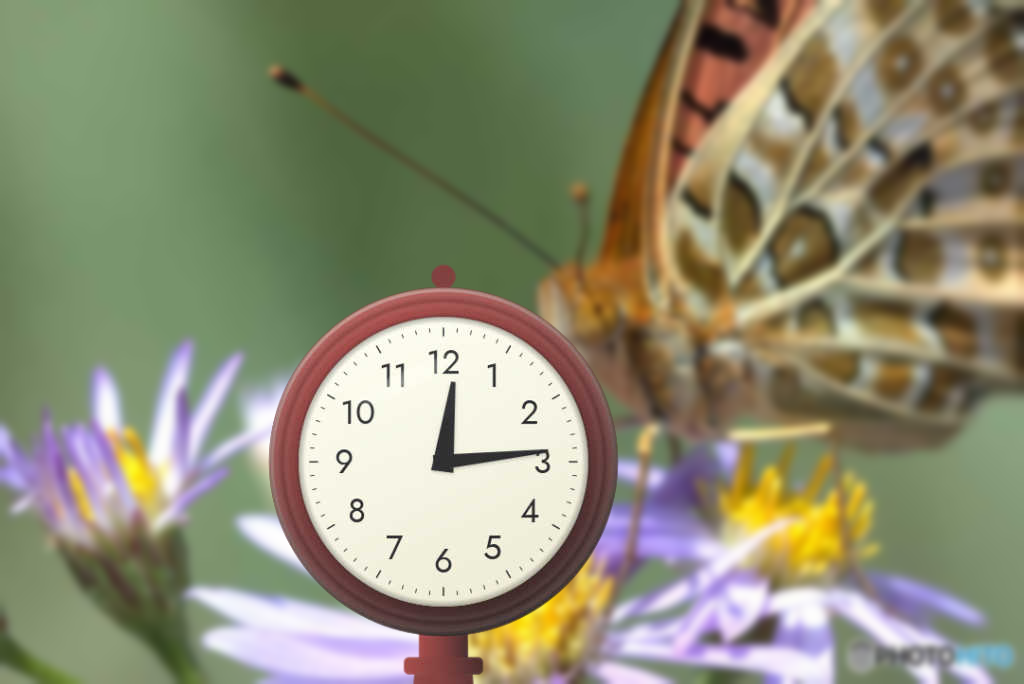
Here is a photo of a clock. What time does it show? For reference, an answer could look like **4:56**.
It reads **12:14**
